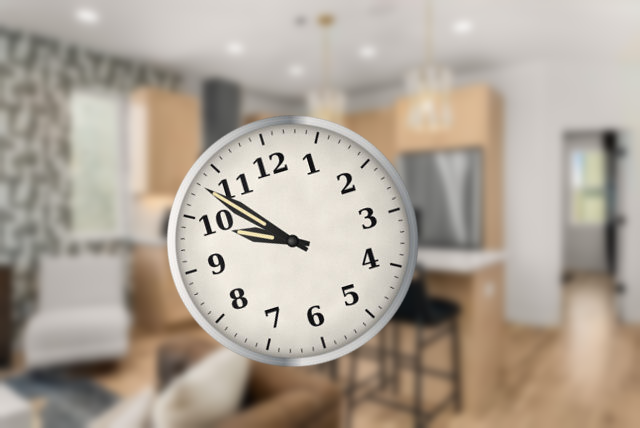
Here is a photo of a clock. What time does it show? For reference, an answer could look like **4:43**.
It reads **9:53**
